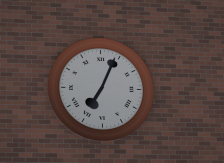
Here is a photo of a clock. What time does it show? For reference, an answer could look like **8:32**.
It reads **7:04**
